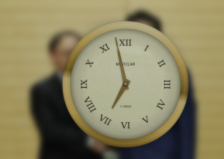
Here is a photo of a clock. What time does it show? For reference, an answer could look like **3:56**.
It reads **6:58**
